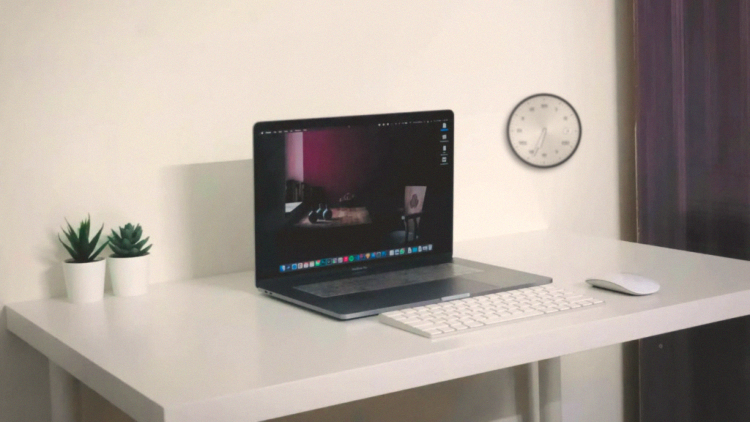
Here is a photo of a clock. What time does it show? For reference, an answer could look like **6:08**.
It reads **6:34**
